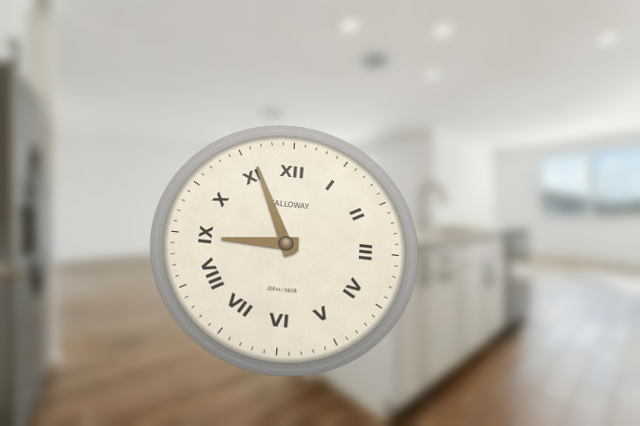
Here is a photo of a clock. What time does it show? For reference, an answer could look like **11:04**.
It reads **8:56**
